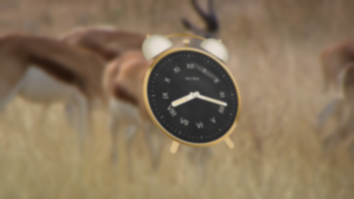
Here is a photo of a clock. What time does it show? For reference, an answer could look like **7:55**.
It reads **8:18**
